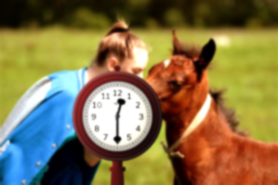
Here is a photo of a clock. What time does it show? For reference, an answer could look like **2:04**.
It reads **12:30**
